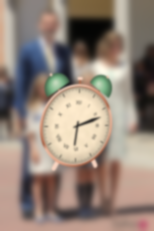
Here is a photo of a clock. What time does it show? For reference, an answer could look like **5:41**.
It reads **6:12**
